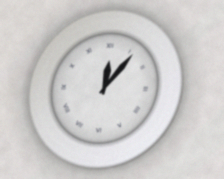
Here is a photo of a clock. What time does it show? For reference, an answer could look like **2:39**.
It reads **12:06**
